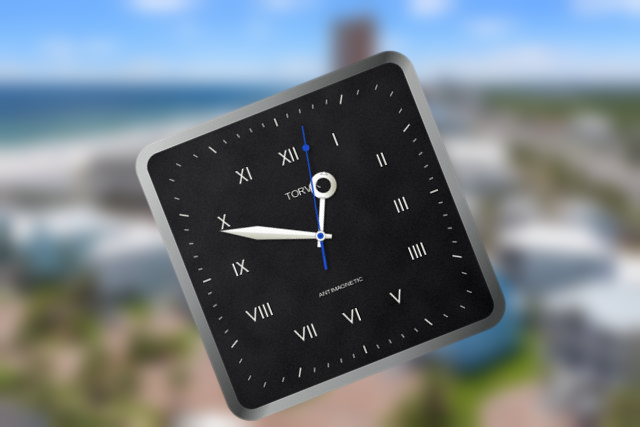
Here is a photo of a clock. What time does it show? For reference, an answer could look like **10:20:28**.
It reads **12:49:02**
